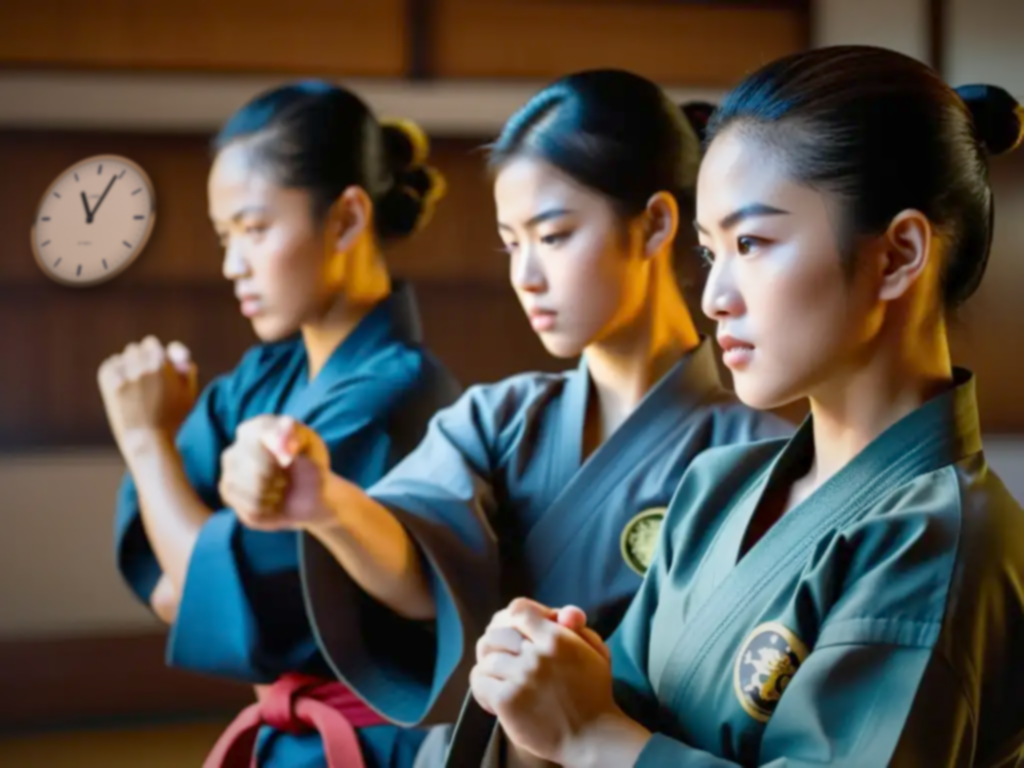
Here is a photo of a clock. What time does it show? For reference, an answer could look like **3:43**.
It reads **11:04**
